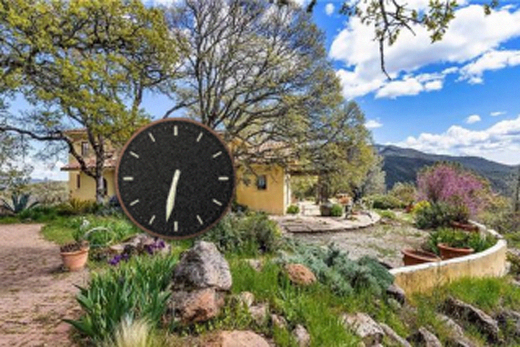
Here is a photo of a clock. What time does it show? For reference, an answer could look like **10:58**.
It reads **6:32**
